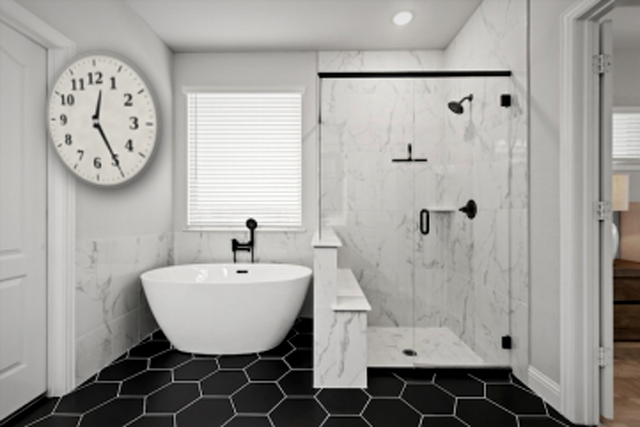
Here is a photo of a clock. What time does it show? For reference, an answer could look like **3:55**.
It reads **12:25**
